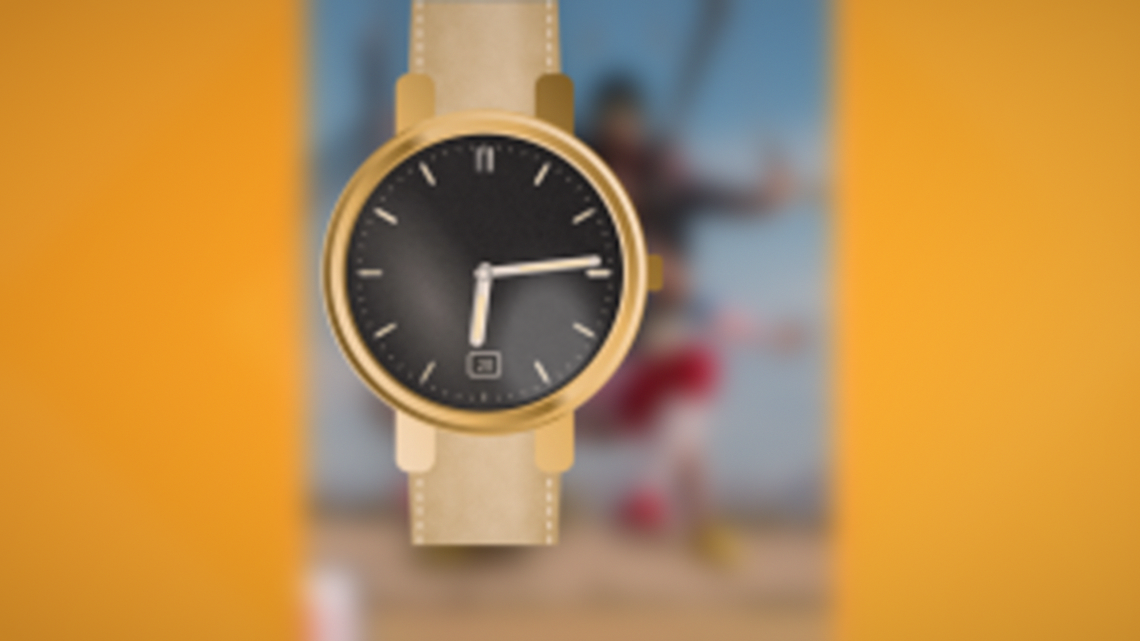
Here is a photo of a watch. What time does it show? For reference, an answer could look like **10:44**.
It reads **6:14**
